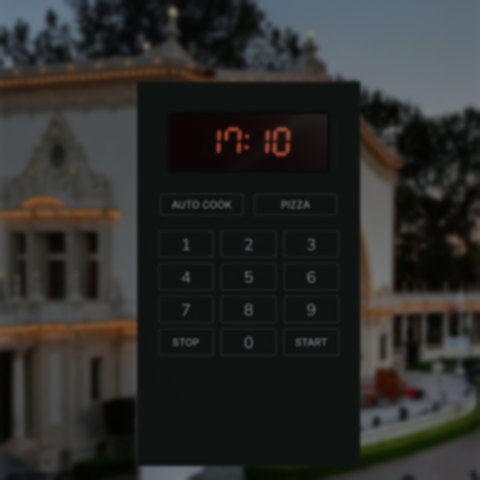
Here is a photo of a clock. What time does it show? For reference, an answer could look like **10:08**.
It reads **17:10**
